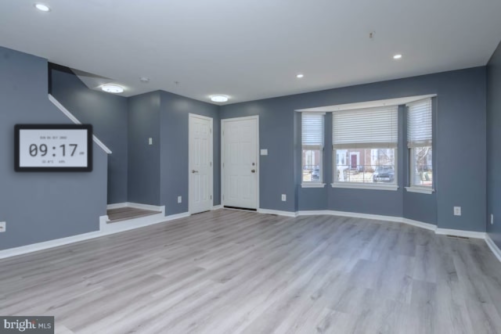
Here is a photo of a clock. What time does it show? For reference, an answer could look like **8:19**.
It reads **9:17**
